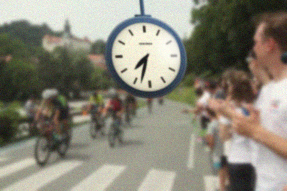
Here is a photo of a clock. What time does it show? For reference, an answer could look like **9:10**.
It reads **7:33**
